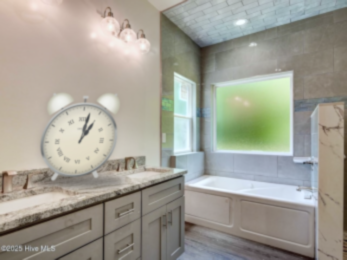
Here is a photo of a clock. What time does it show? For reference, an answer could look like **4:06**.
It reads **1:02**
